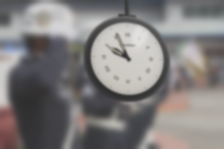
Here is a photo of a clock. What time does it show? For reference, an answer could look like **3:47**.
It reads **9:56**
